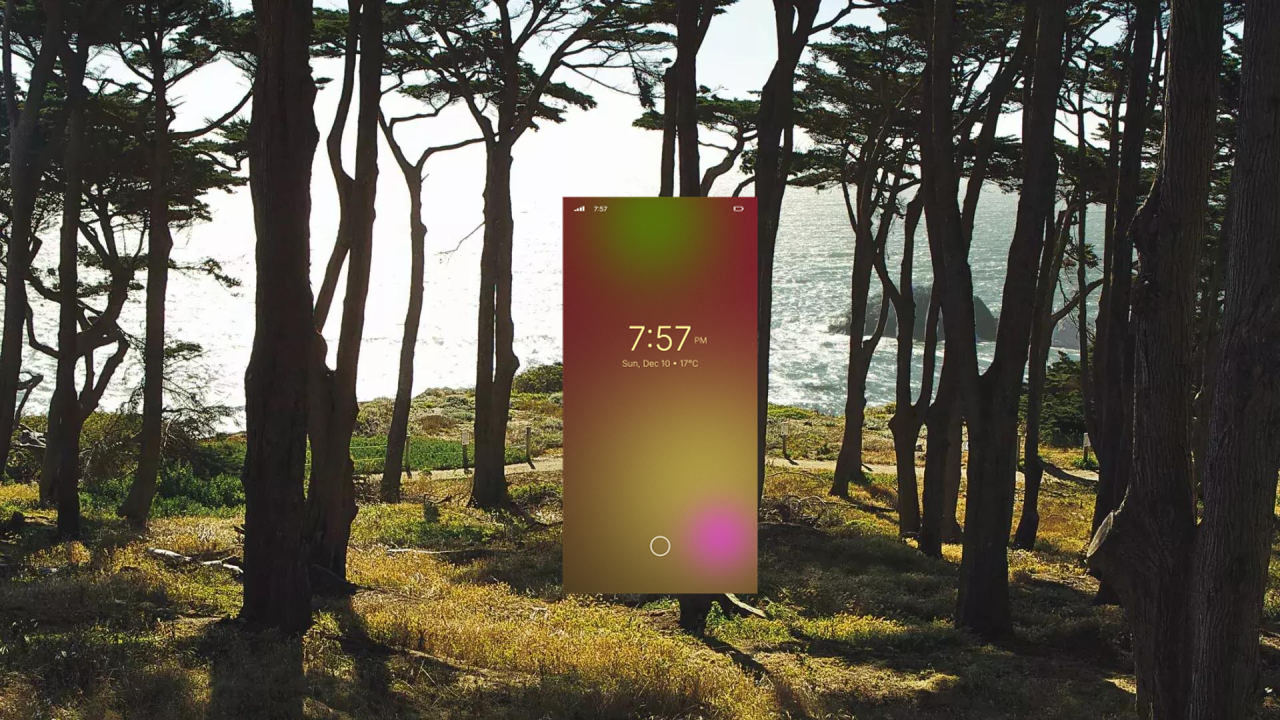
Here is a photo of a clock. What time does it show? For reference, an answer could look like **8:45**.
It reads **7:57**
